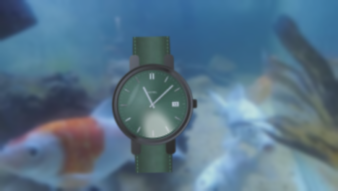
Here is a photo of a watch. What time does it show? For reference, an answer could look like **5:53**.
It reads **11:08**
